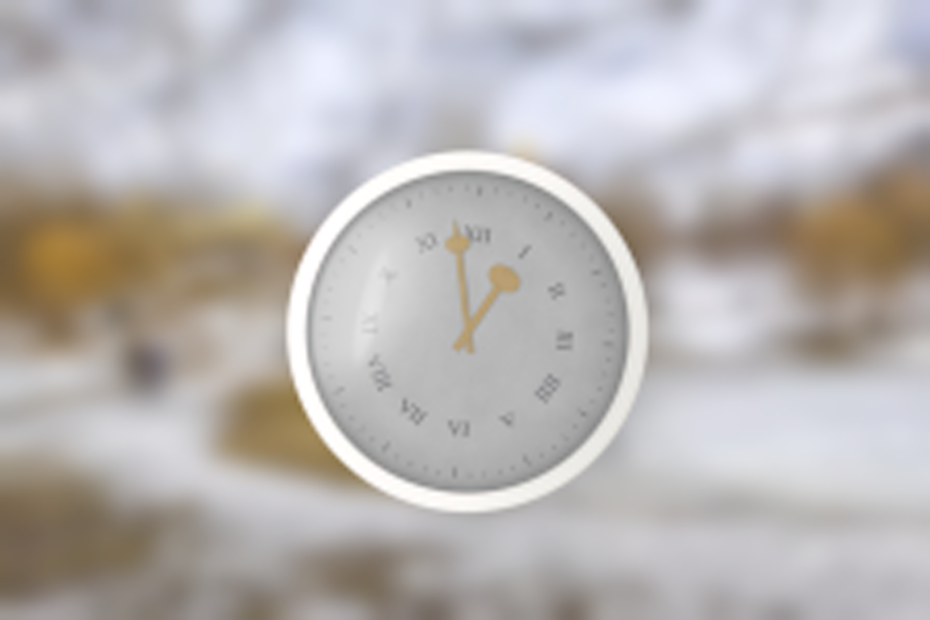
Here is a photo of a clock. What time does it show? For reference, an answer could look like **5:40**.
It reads **12:58**
